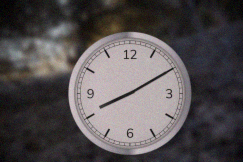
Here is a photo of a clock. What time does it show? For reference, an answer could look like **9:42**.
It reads **8:10**
